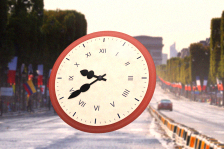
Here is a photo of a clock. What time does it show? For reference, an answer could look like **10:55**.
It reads **9:39**
